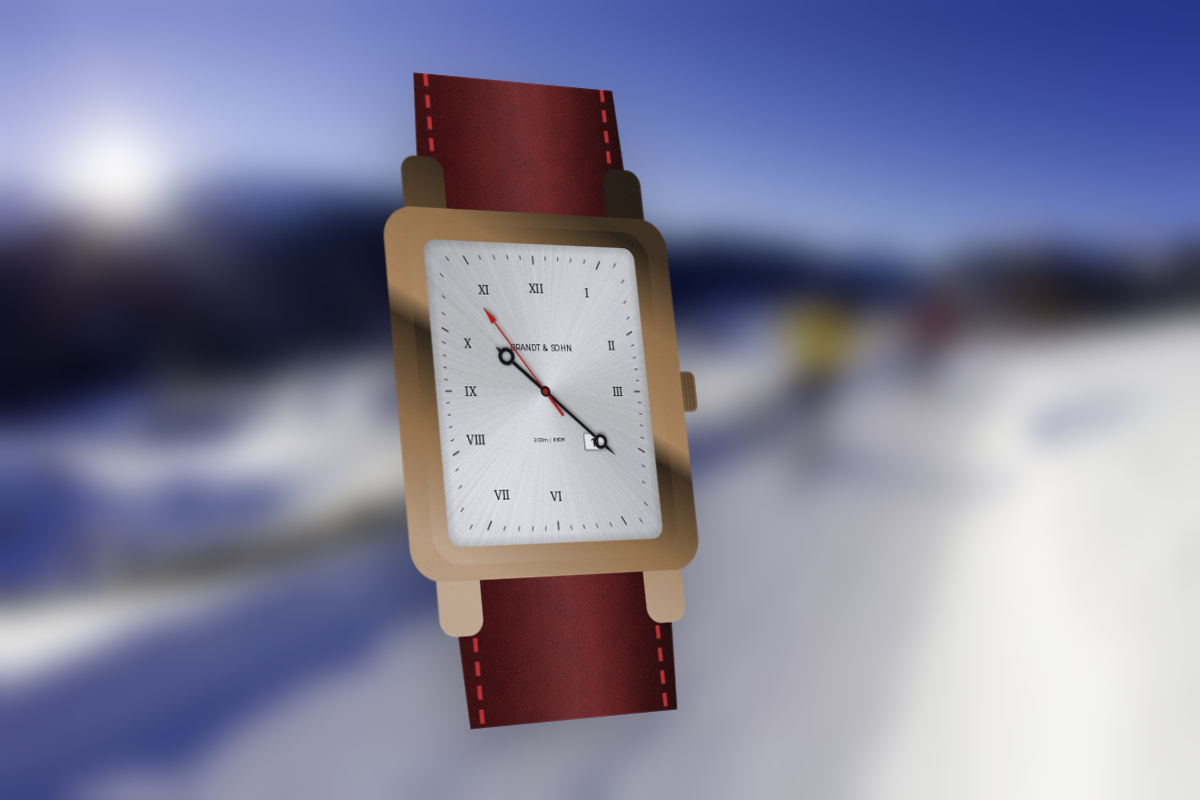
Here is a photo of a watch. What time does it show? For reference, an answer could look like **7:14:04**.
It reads **10:21:54**
